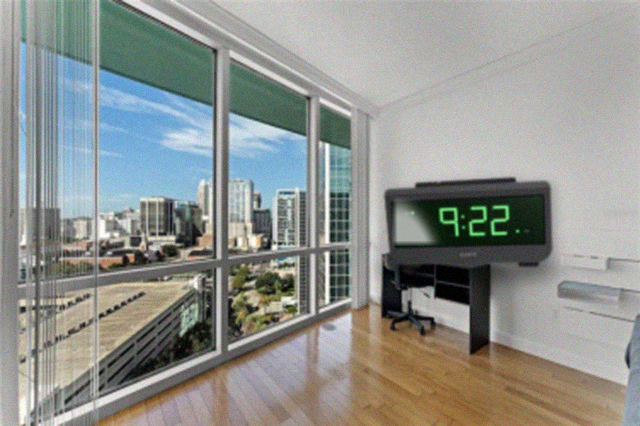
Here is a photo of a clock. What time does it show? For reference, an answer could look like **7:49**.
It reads **9:22**
